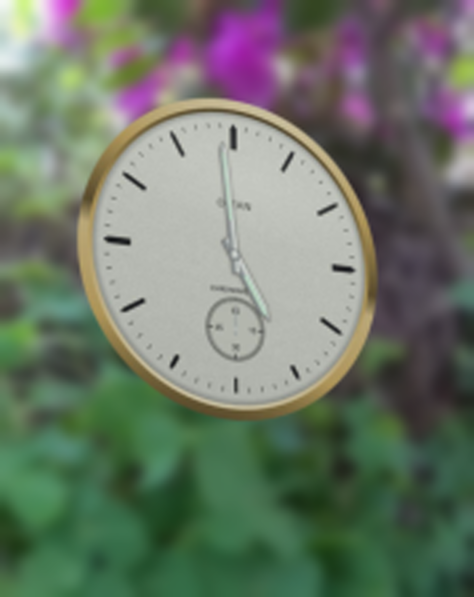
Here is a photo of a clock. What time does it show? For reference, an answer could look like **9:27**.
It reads **4:59**
